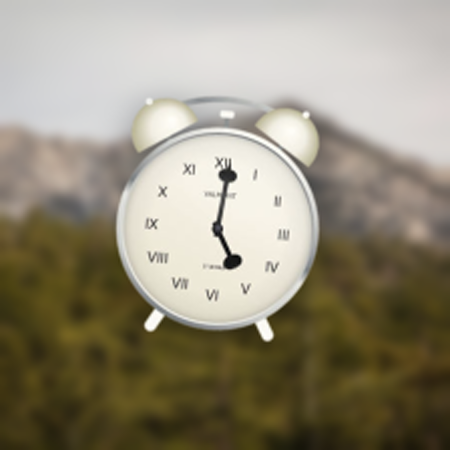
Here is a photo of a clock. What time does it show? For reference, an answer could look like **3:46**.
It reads **5:01**
